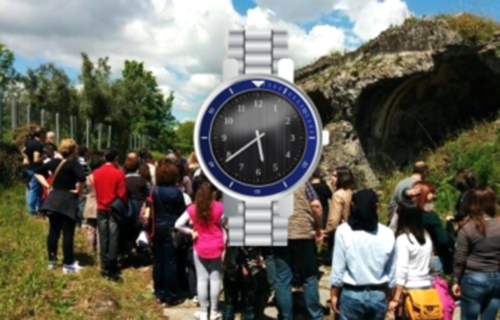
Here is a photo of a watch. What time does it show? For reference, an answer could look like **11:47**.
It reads **5:39**
